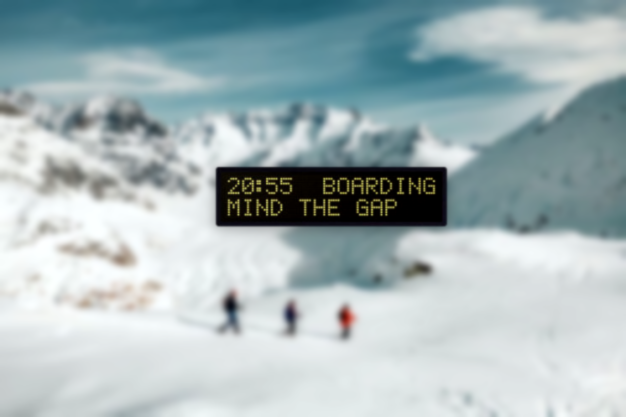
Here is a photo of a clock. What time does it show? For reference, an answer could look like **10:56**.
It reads **20:55**
